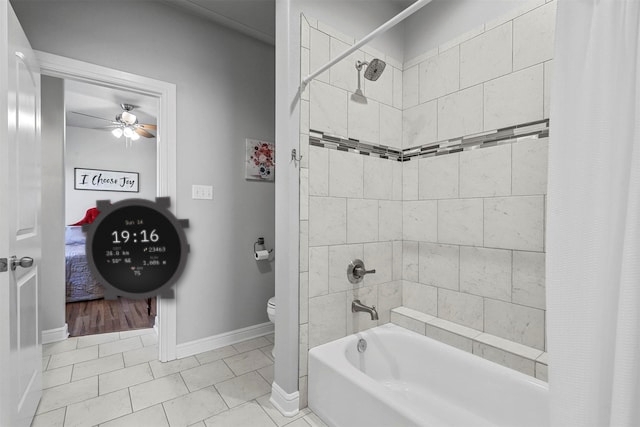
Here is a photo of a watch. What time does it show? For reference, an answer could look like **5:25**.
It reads **19:16**
